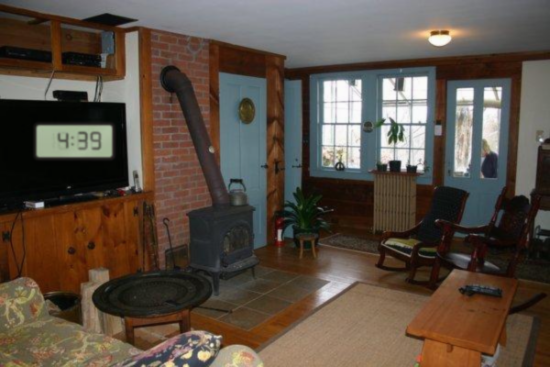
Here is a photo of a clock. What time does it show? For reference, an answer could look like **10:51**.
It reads **4:39**
